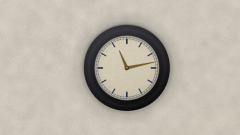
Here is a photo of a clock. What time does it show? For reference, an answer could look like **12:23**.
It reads **11:13**
